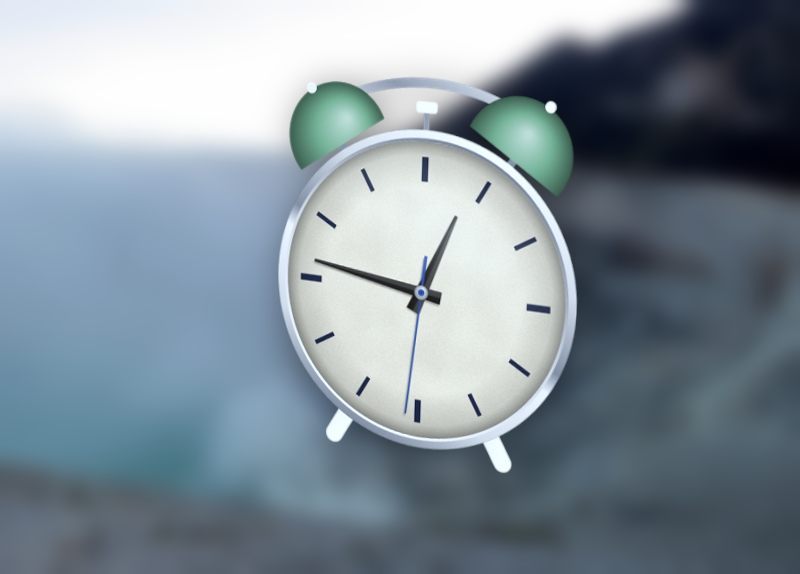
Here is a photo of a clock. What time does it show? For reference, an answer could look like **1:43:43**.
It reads **12:46:31**
